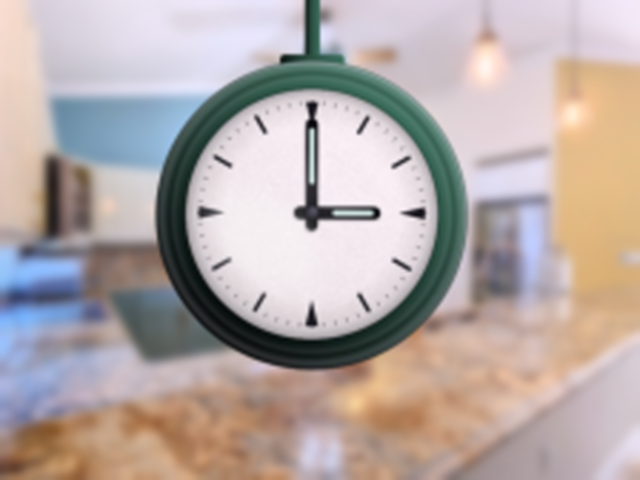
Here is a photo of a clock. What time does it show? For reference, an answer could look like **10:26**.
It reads **3:00**
